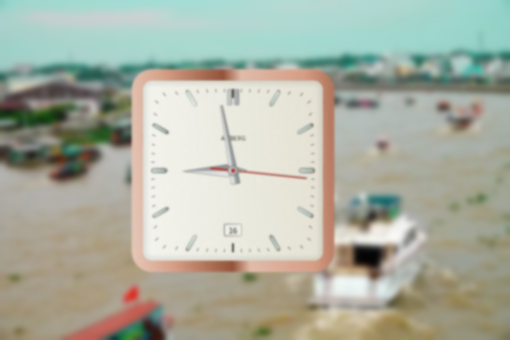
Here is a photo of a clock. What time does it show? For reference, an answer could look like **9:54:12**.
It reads **8:58:16**
